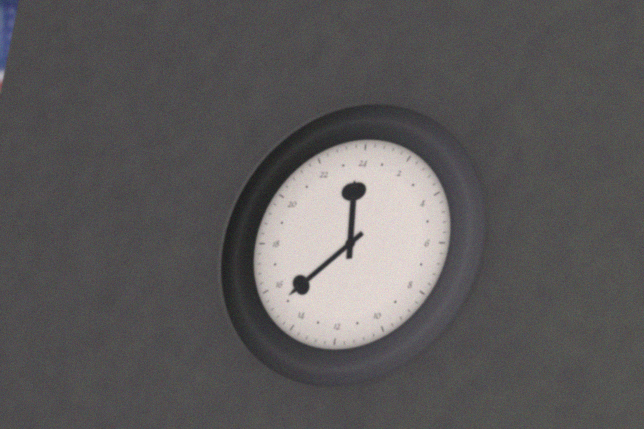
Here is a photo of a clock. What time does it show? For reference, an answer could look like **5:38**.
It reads **23:38**
